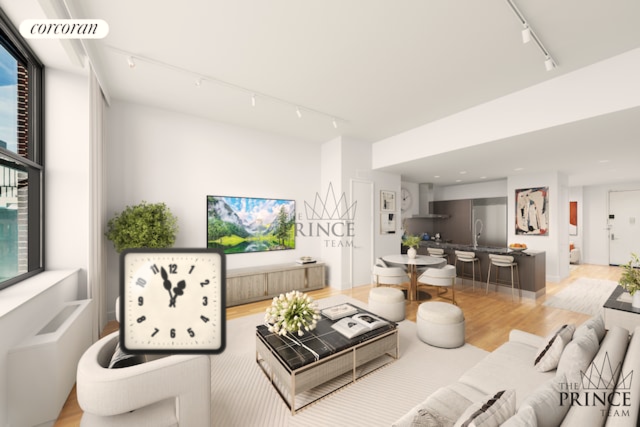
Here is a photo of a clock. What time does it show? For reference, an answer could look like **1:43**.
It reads **12:57**
